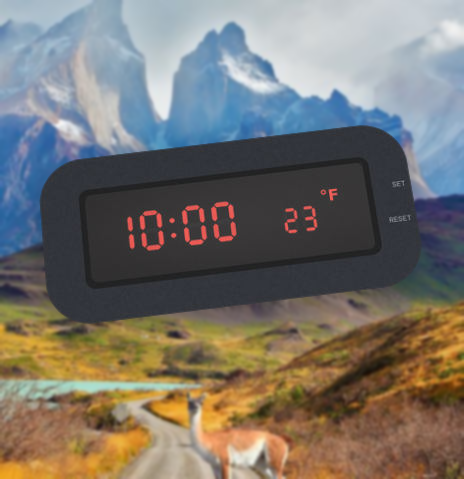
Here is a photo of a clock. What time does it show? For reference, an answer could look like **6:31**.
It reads **10:00**
